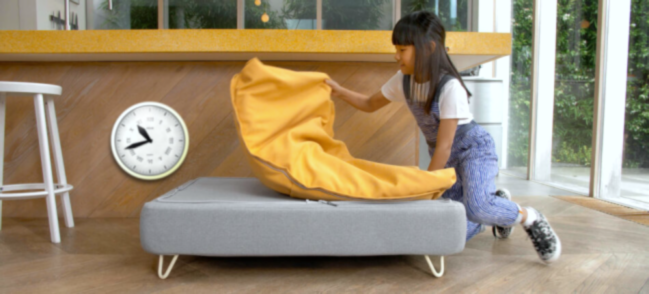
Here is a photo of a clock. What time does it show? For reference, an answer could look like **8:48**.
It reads **10:42**
